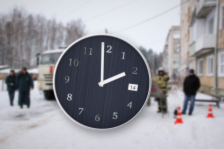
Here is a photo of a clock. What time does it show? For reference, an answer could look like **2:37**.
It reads **1:59**
